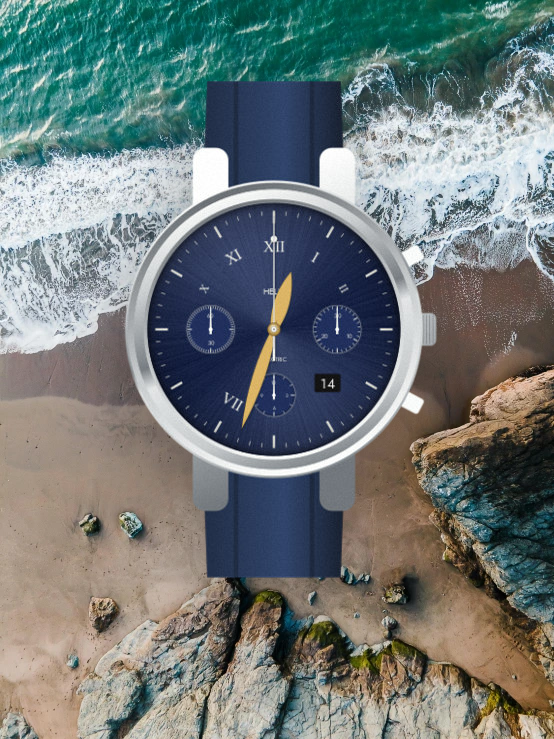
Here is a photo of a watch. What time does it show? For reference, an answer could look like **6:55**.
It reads **12:33**
